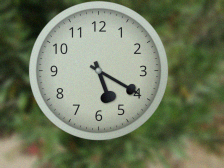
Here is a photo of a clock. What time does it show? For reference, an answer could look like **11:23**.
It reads **5:20**
